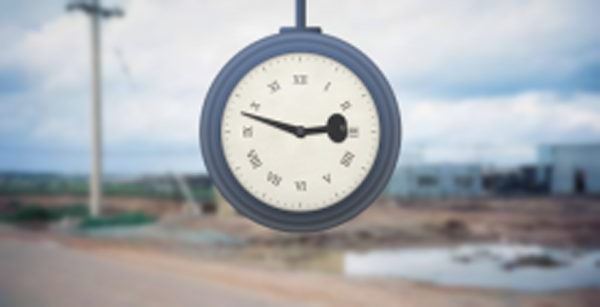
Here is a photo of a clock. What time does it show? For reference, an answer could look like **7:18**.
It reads **2:48**
